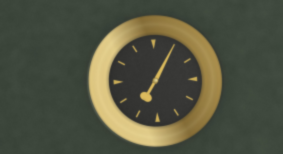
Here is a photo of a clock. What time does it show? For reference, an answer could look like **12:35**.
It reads **7:05**
